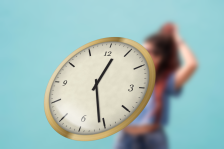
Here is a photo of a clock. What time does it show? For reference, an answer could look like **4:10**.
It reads **12:26**
